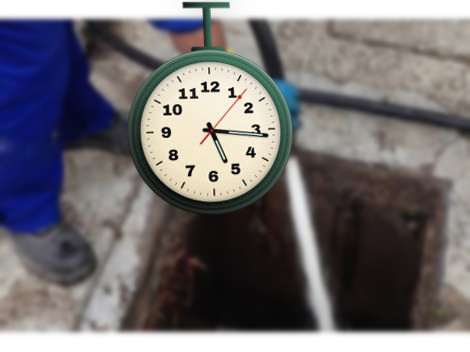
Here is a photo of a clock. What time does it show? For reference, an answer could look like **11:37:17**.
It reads **5:16:07**
